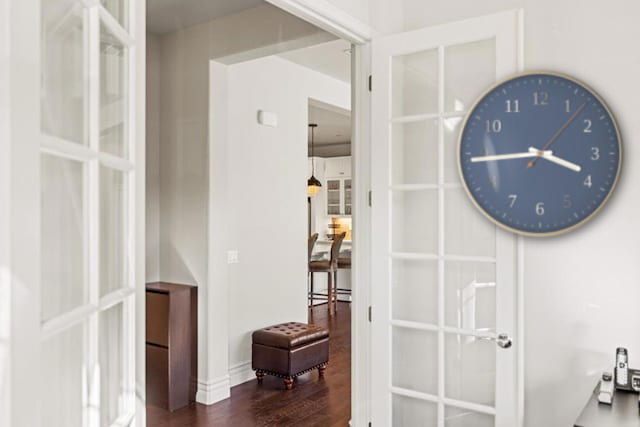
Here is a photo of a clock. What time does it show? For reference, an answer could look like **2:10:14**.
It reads **3:44:07**
